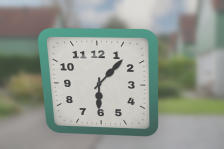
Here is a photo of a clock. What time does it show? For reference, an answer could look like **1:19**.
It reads **6:07**
